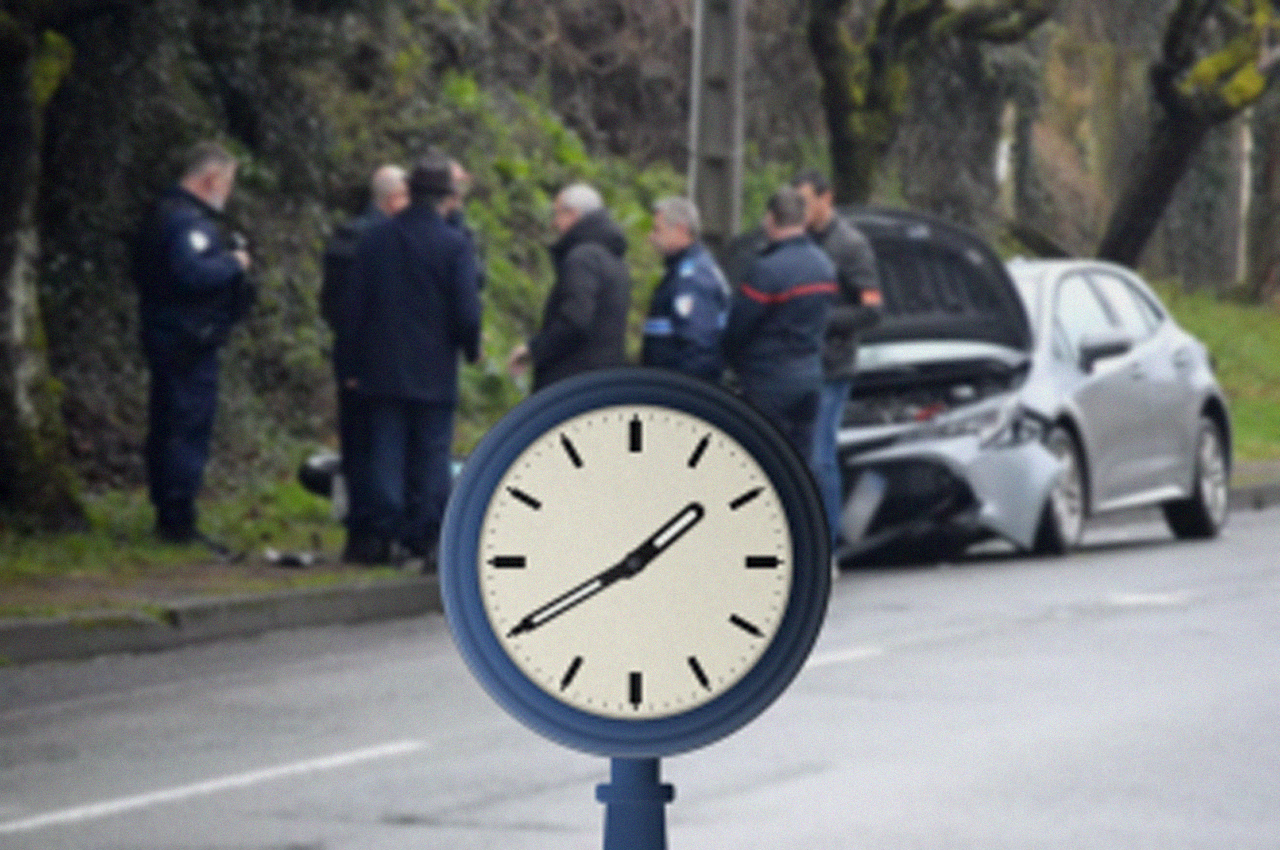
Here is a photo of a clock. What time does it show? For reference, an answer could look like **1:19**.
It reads **1:40**
